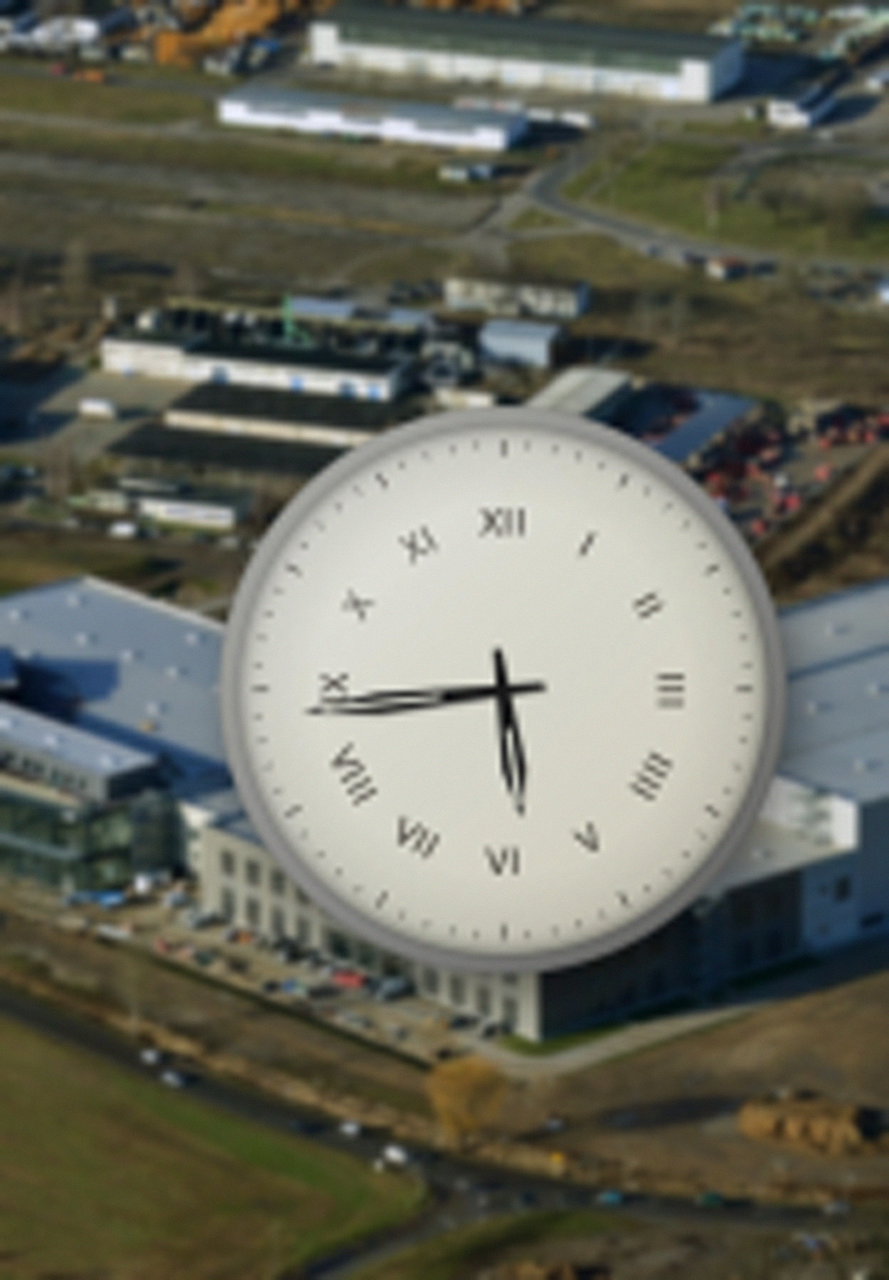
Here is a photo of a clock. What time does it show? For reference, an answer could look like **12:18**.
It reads **5:44**
